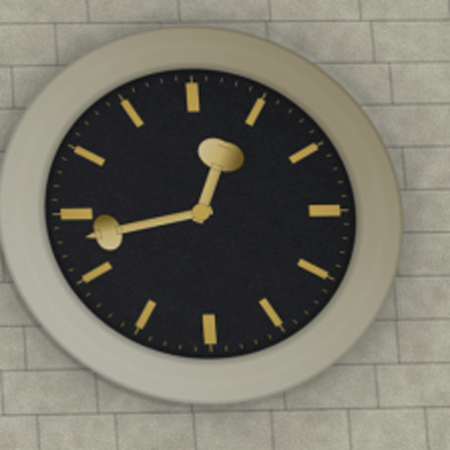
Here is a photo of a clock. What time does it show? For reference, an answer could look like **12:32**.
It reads **12:43**
